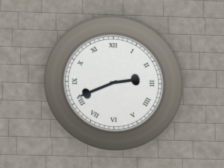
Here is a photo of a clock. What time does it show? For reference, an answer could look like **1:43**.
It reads **2:41**
